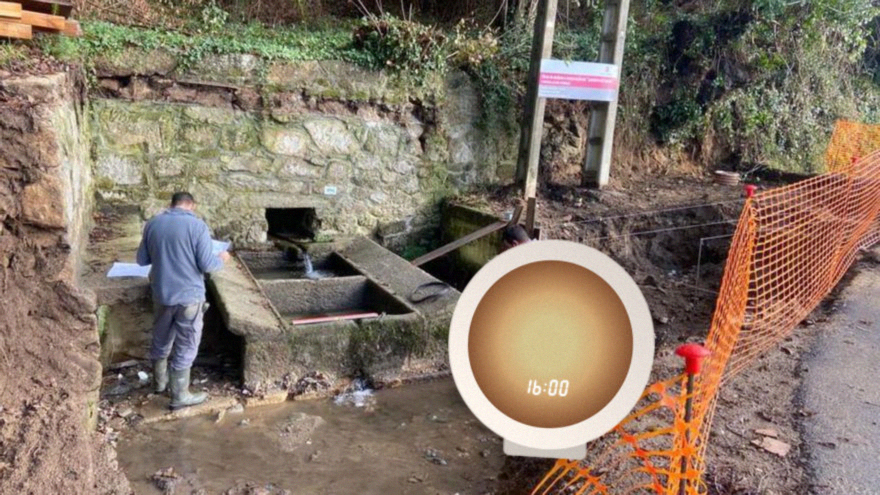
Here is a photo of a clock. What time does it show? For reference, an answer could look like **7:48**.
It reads **16:00**
